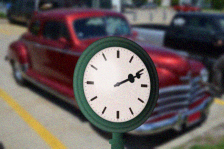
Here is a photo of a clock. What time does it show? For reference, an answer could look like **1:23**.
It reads **2:11**
